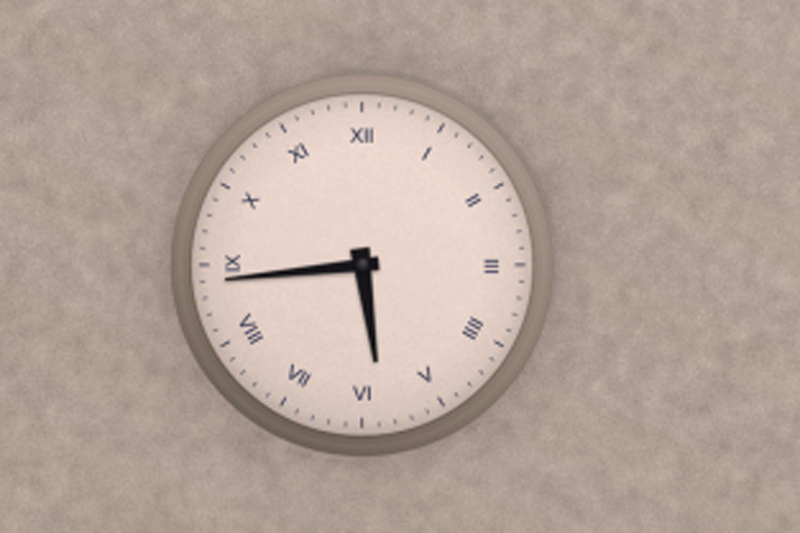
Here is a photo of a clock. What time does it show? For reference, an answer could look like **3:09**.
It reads **5:44**
